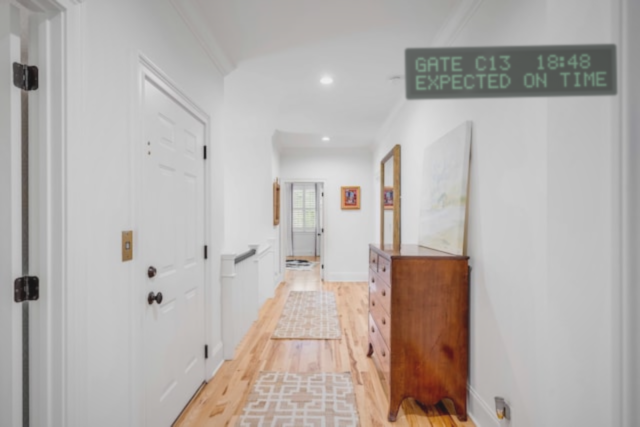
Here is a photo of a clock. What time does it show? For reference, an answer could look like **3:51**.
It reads **18:48**
